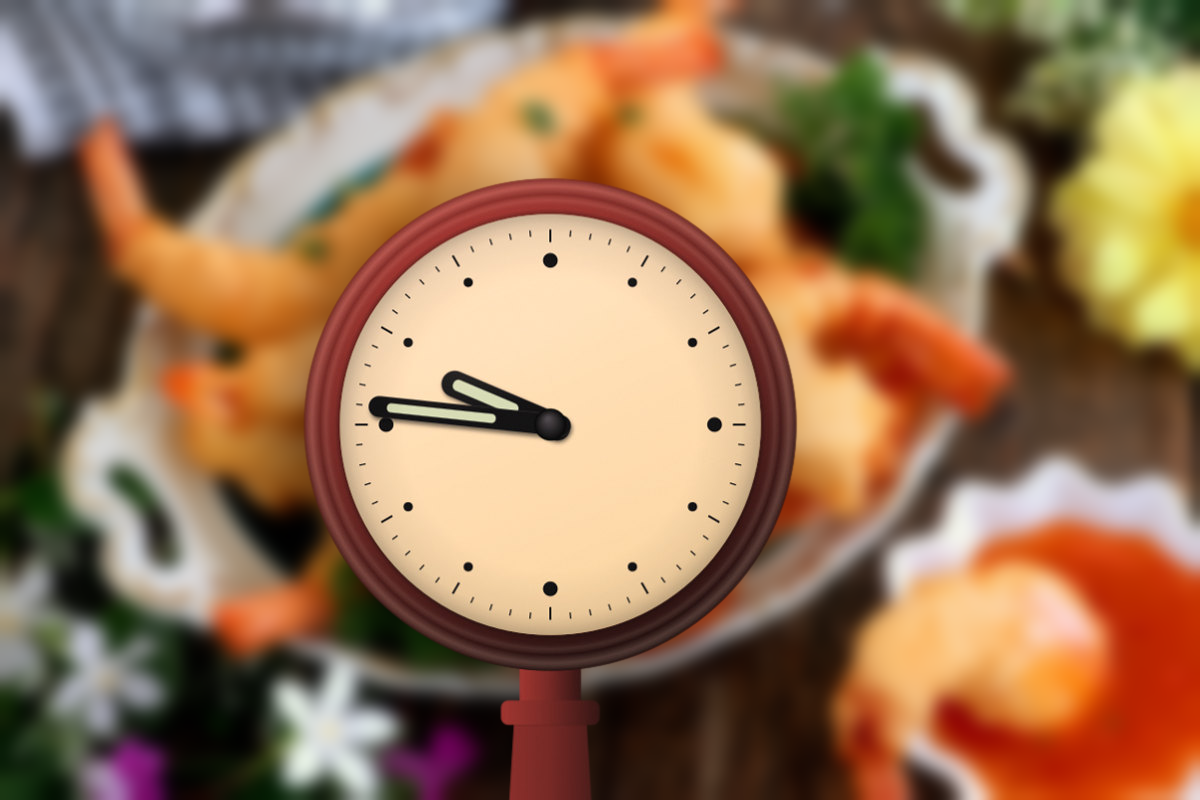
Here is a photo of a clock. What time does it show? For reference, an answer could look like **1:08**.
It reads **9:46**
